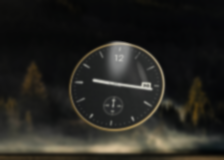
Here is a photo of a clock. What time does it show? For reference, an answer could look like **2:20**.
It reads **9:16**
